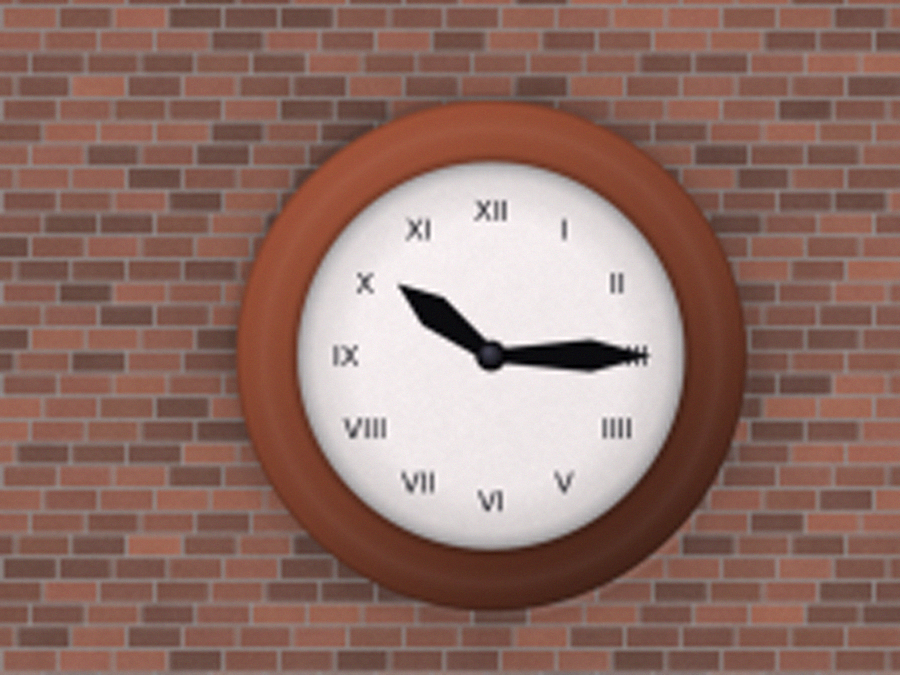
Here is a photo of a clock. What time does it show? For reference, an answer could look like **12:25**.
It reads **10:15**
